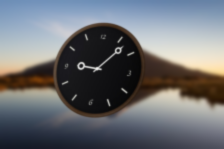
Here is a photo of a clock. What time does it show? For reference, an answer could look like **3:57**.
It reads **9:07**
